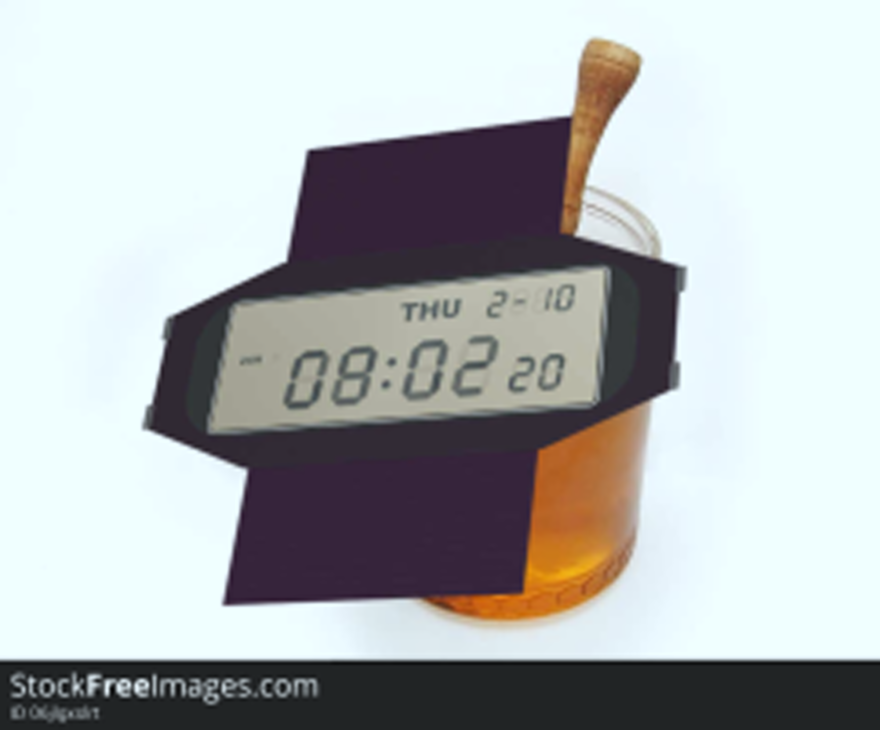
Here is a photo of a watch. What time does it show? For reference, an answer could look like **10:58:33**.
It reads **8:02:20**
